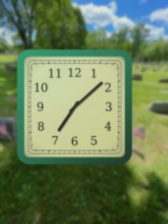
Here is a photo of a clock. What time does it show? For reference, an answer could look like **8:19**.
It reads **7:08**
